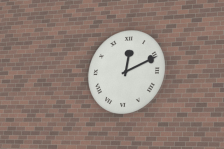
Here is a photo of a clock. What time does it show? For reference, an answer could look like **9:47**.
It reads **12:11**
